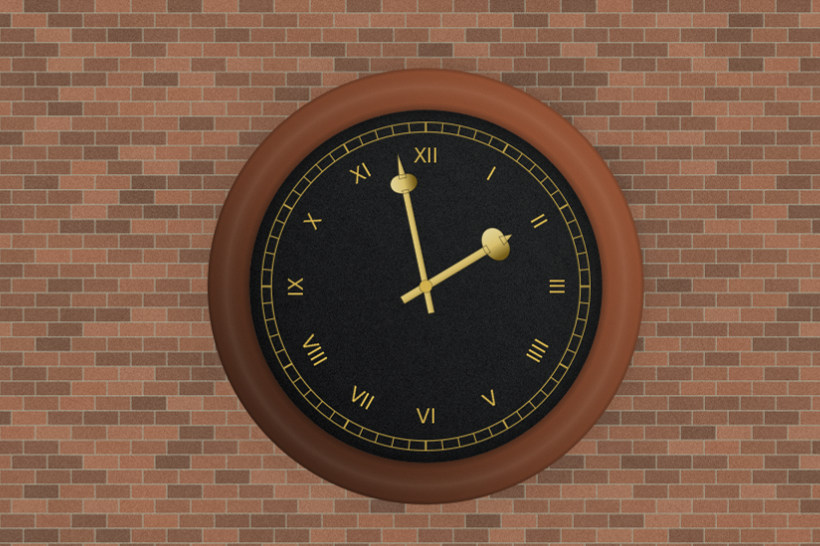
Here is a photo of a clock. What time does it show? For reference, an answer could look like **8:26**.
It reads **1:58**
